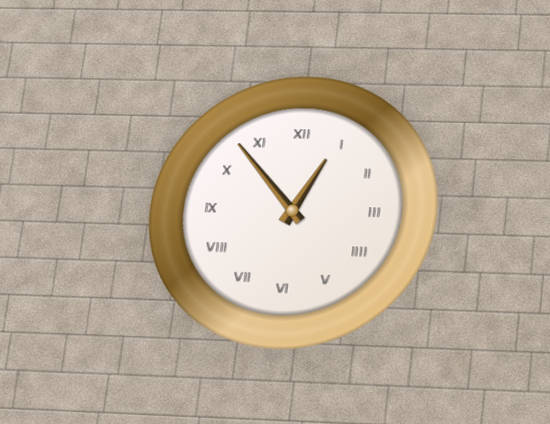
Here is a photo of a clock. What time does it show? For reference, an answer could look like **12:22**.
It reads **12:53**
